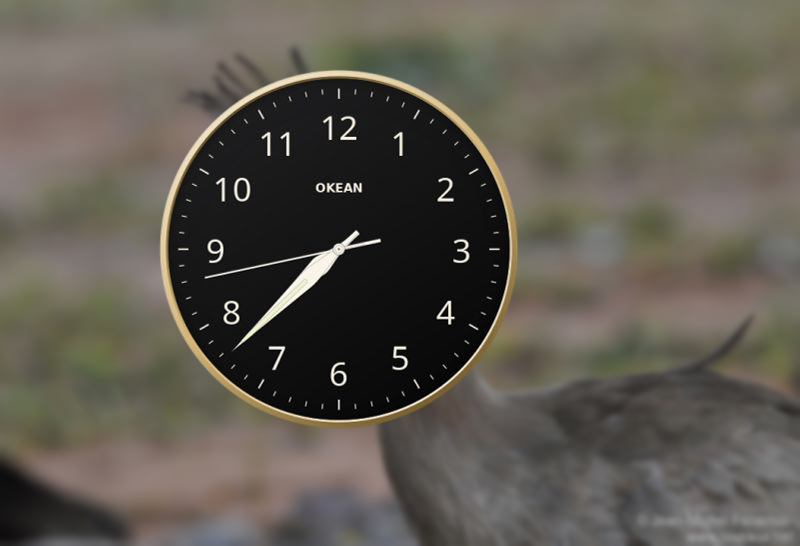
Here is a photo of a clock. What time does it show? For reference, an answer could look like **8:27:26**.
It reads **7:37:43**
